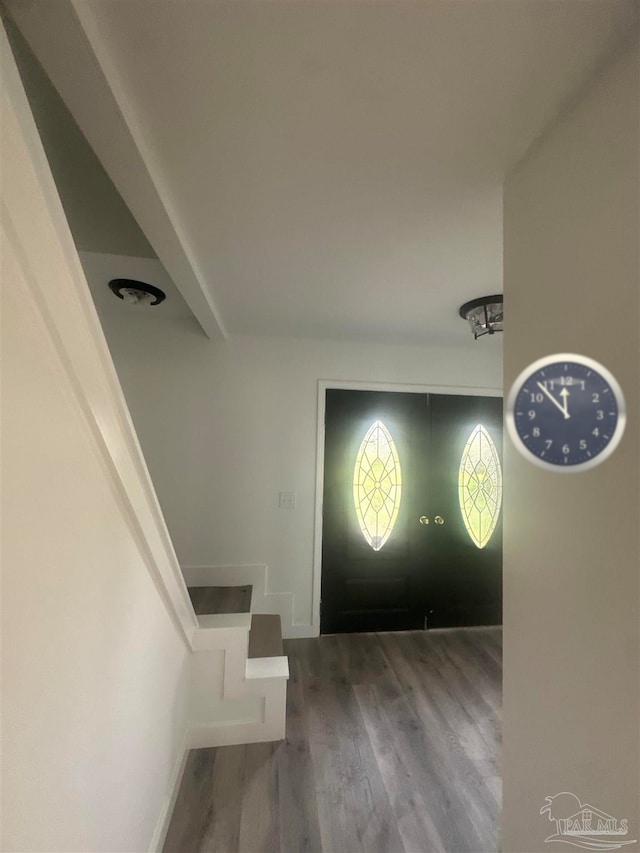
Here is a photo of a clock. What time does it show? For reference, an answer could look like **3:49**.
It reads **11:53**
